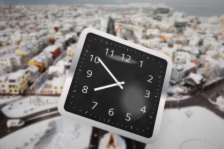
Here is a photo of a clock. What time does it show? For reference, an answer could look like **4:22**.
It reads **7:51**
